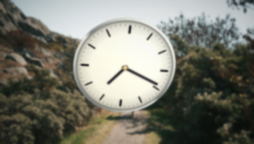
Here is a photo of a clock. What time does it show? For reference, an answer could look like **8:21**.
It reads **7:19**
